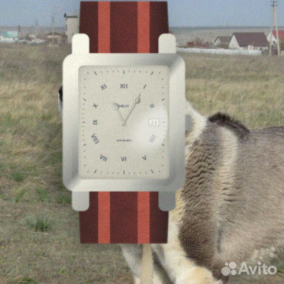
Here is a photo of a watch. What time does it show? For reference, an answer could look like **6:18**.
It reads **11:05**
